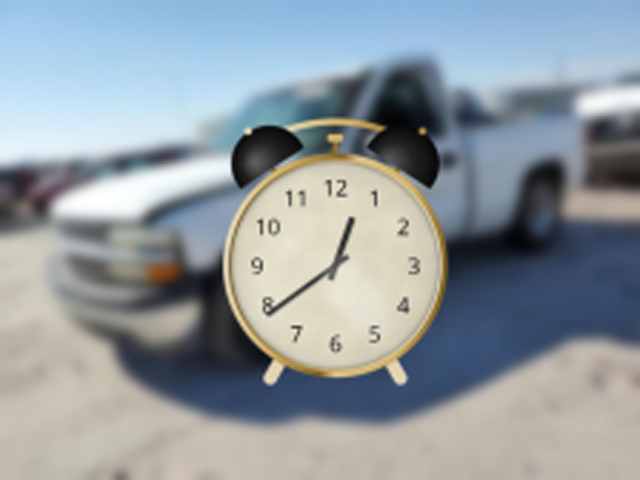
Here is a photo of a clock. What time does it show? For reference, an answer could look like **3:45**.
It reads **12:39**
